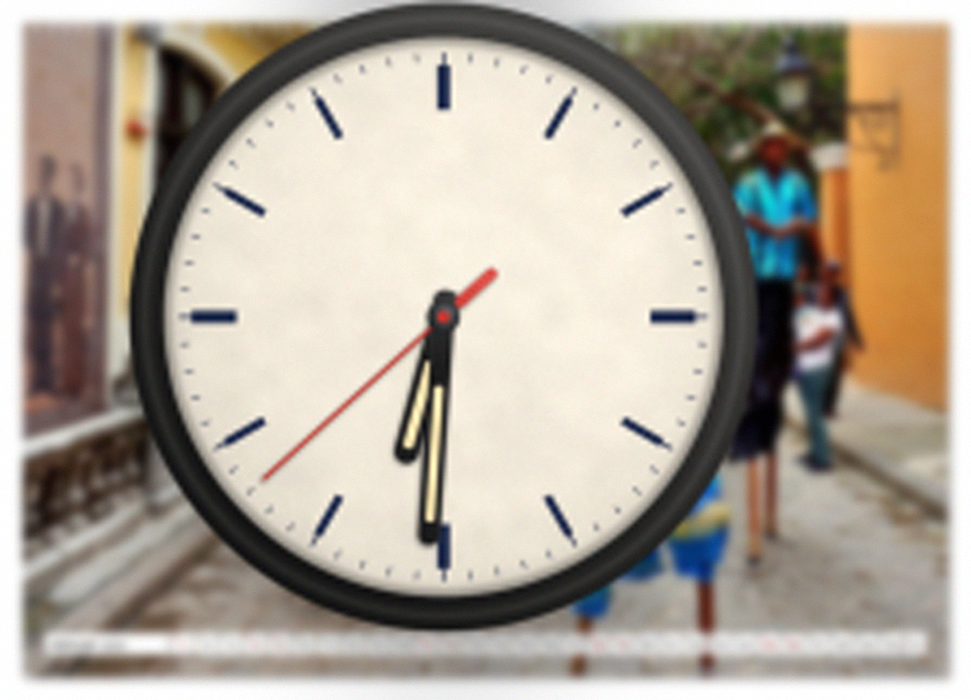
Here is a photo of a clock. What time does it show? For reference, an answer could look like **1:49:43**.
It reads **6:30:38**
